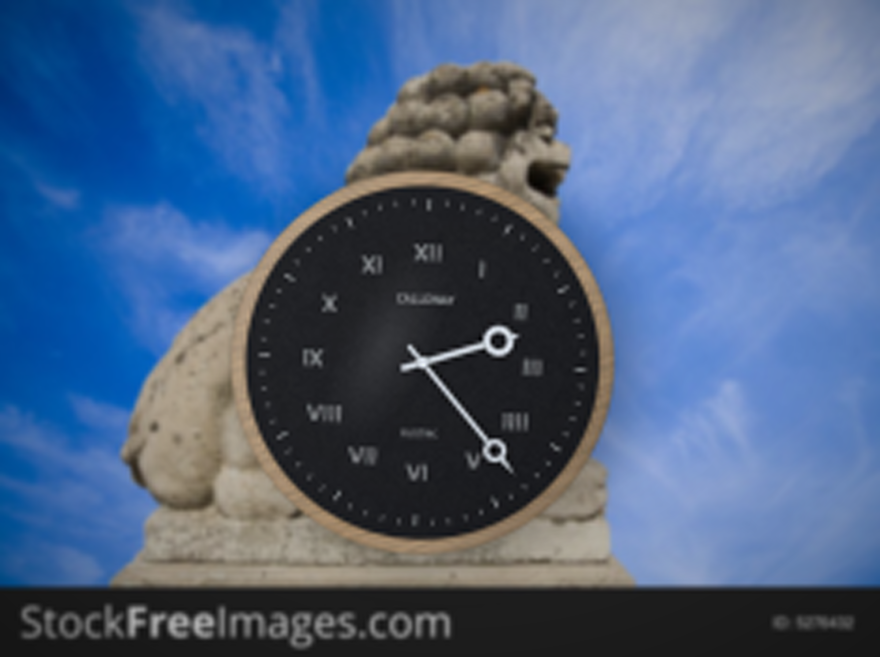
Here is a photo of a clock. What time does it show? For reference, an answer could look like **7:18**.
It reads **2:23**
